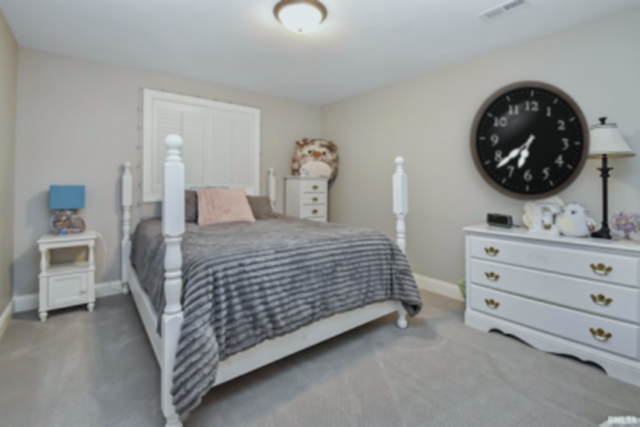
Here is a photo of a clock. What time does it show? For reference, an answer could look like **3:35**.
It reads **6:38**
